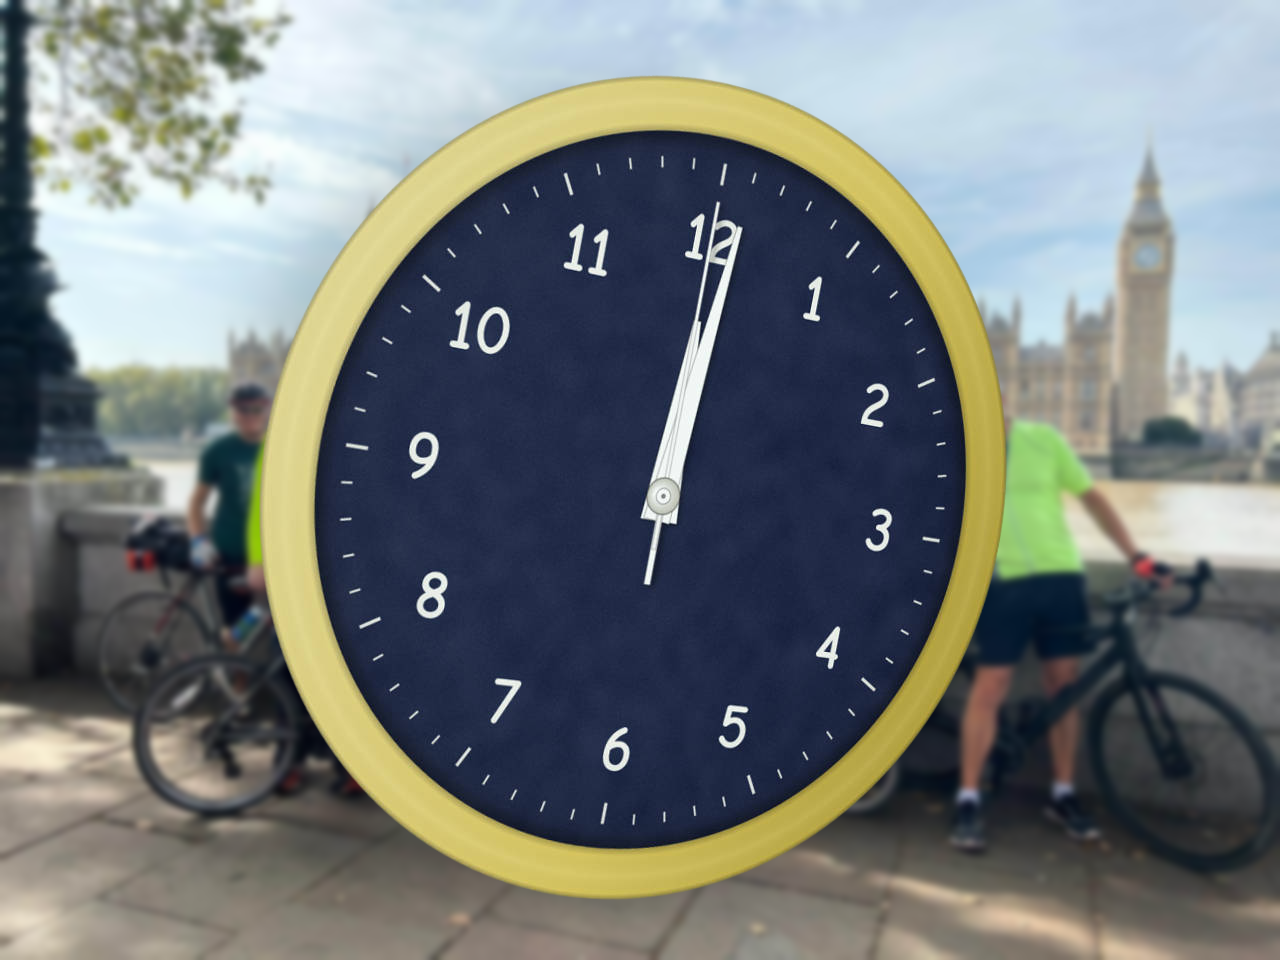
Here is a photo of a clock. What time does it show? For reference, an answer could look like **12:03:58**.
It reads **12:01:00**
